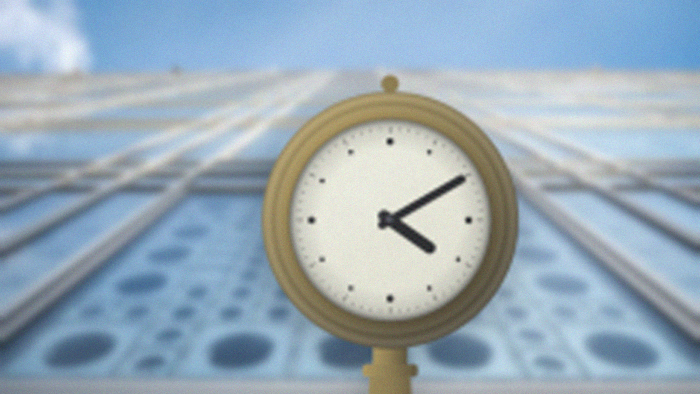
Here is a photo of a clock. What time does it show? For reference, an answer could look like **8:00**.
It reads **4:10**
